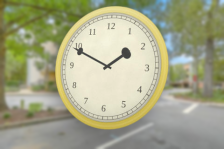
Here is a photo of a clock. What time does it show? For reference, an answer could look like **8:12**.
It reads **1:49**
